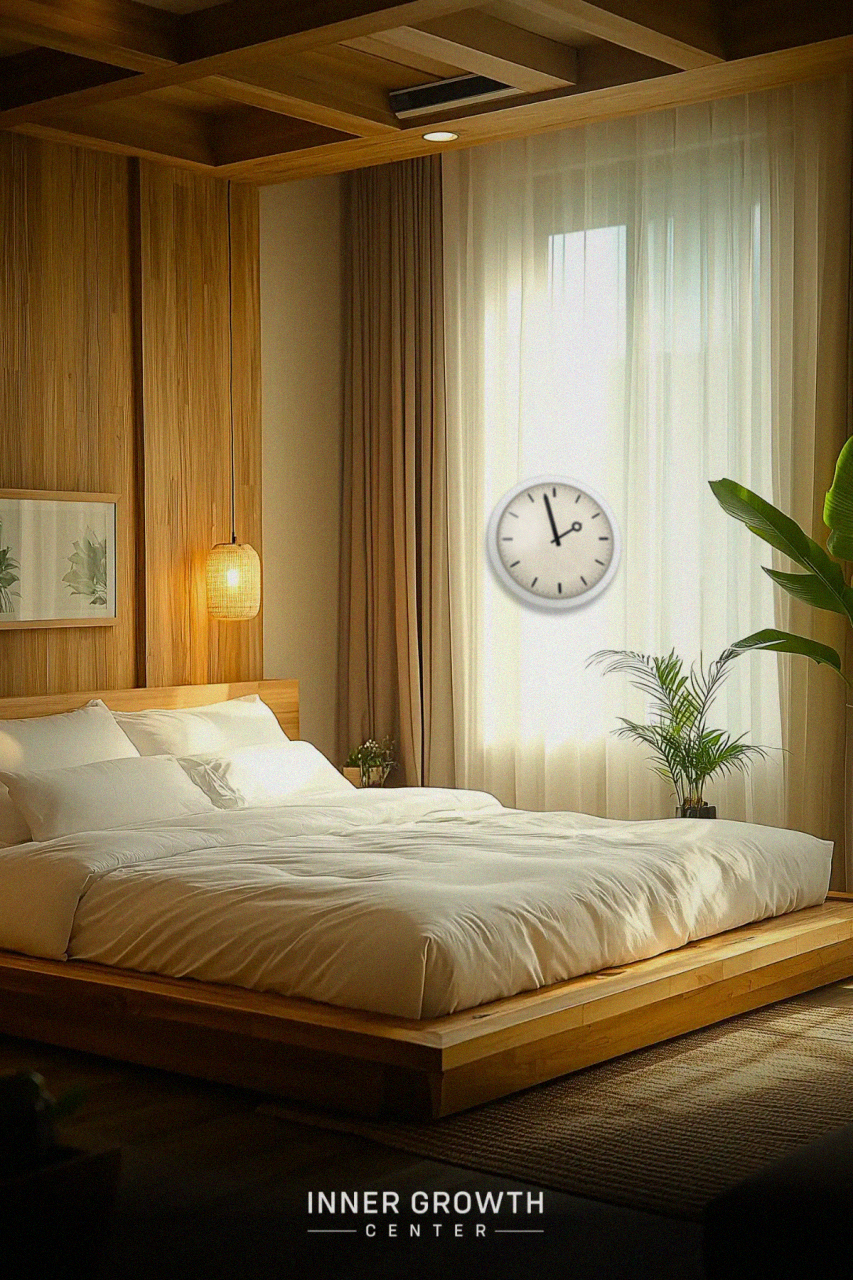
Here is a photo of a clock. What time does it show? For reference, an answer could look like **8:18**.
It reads **1:58**
